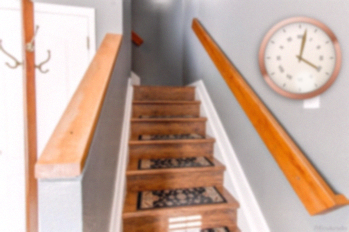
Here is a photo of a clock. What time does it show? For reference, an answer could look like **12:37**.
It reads **4:02**
